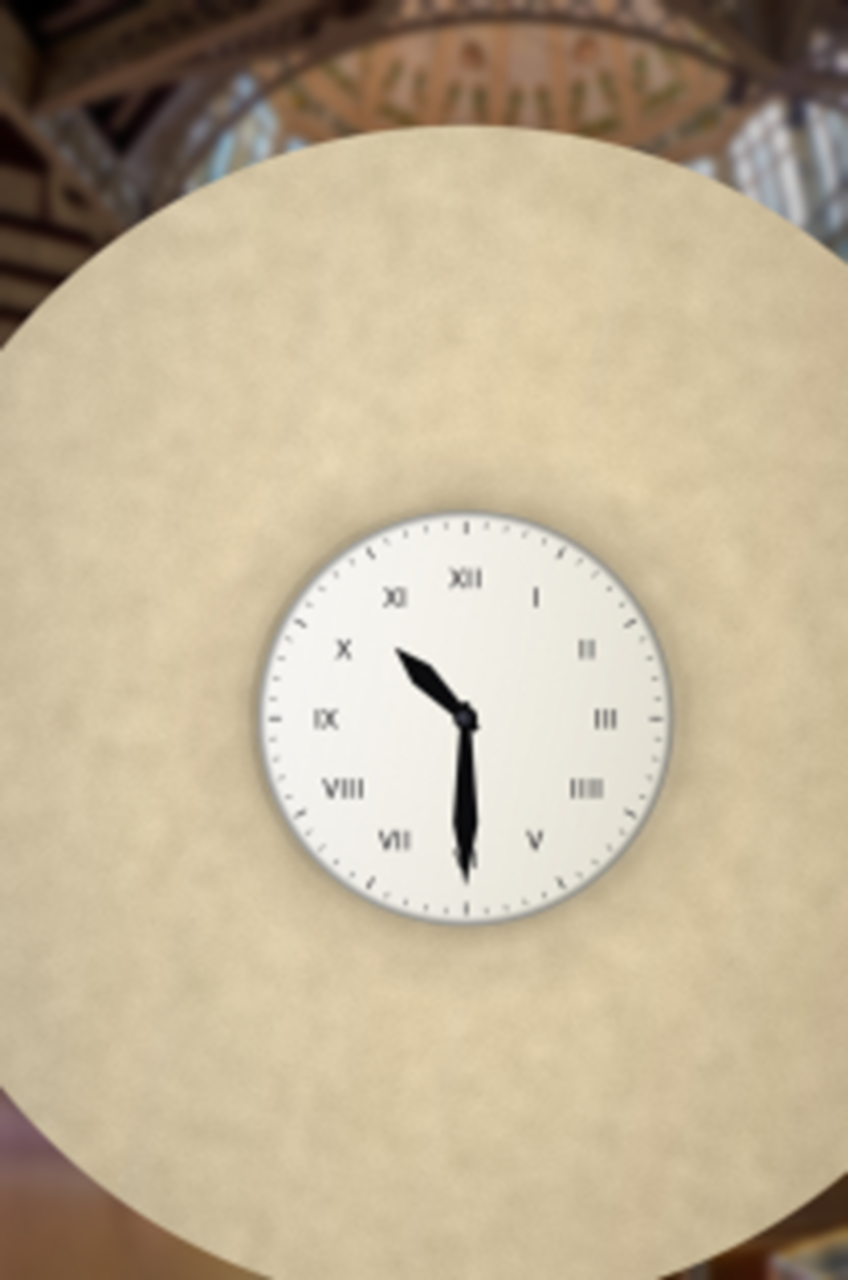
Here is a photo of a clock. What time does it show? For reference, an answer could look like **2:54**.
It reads **10:30**
